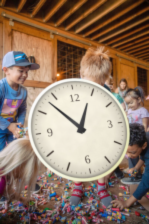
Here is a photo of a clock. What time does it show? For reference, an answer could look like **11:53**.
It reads **12:53**
